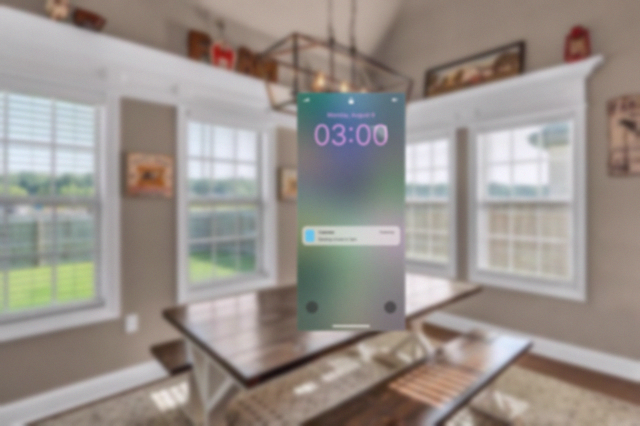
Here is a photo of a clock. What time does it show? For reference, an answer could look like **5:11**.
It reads **3:00**
